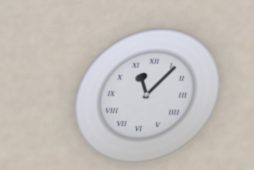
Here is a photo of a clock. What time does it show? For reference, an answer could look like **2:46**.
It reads **11:06**
